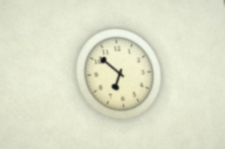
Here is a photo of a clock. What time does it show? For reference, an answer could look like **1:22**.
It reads **6:52**
